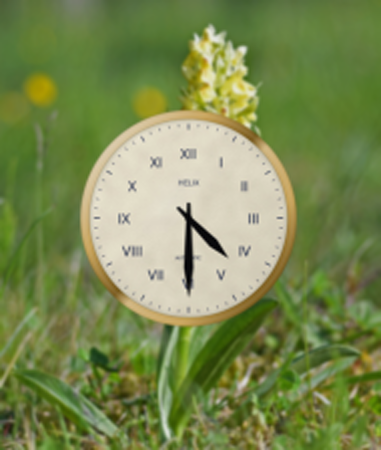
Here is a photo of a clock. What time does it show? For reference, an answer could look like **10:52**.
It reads **4:30**
